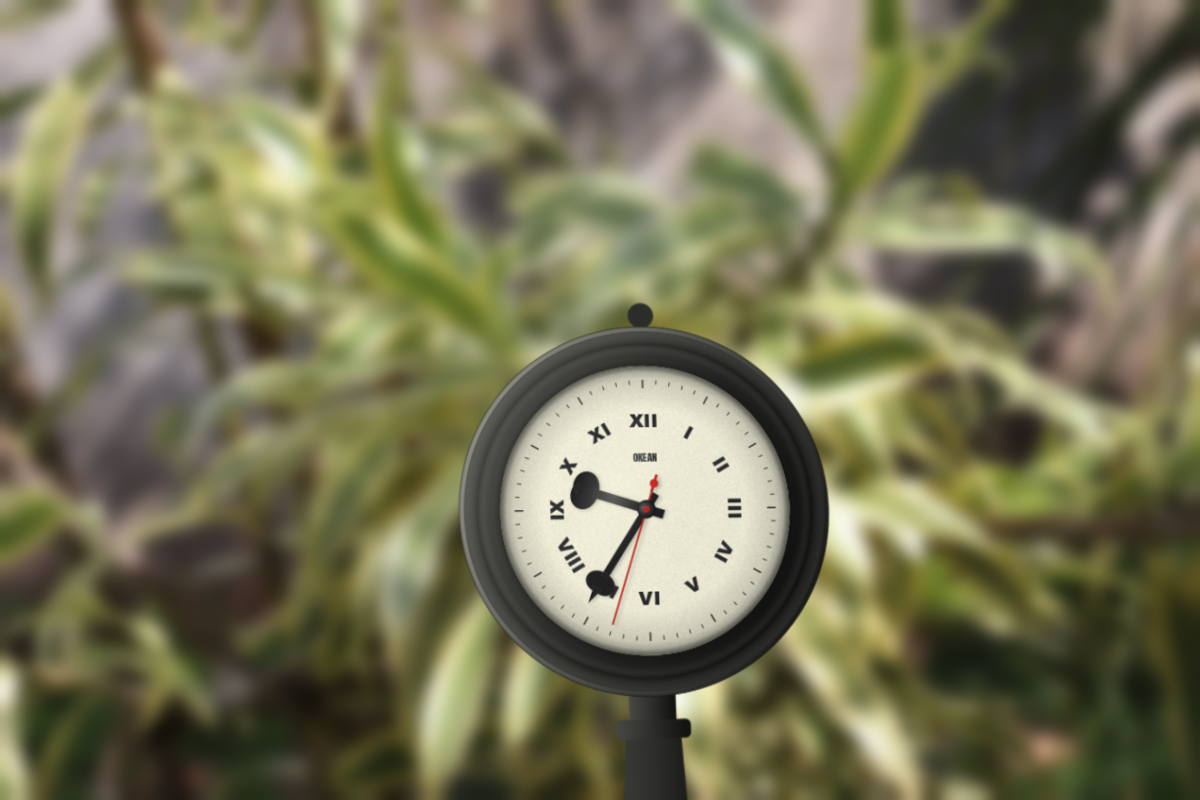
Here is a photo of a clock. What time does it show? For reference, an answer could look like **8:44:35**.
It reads **9:35:33**
